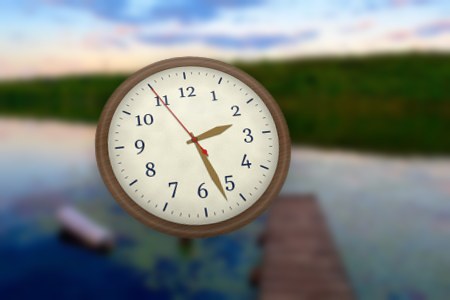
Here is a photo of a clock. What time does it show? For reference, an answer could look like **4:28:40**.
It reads **2:26:55**
